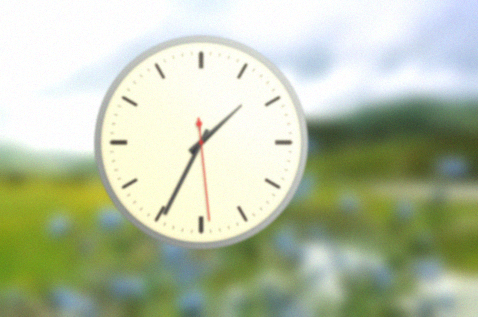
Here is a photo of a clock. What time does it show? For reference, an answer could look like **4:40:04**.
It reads **1:34:29**
